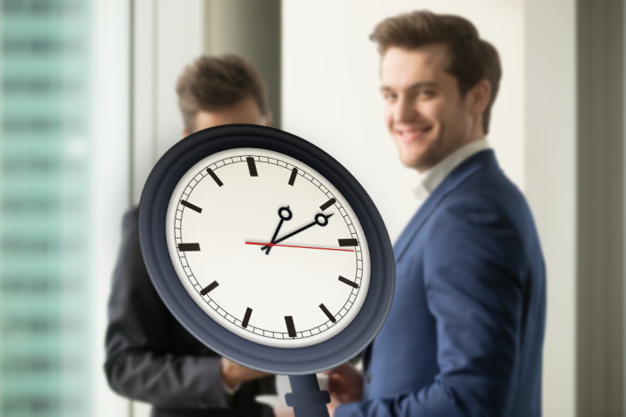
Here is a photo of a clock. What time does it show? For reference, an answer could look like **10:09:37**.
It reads **1:11:16**
